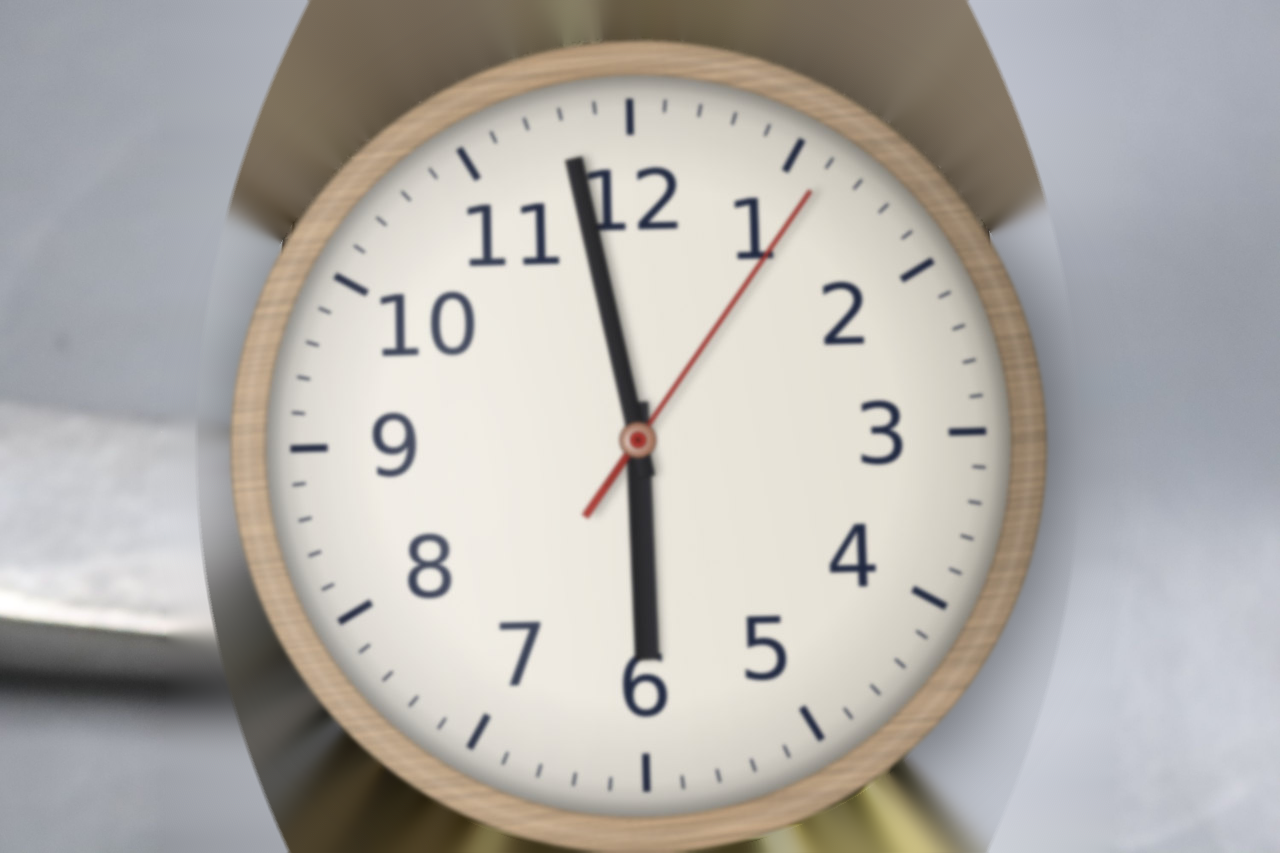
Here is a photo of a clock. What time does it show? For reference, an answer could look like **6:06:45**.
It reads **5:58:06**
